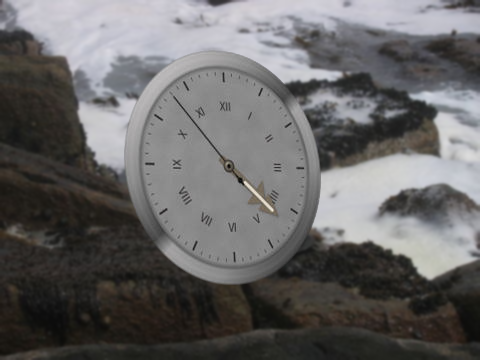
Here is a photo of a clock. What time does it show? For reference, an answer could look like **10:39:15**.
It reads **4:21:53**
